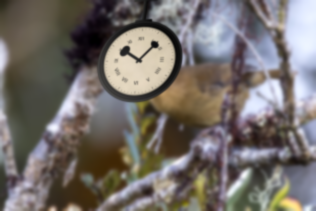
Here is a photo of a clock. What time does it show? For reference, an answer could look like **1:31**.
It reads **10:07**
